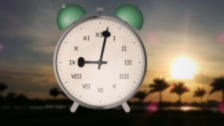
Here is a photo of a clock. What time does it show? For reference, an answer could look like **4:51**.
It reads **9:02**
